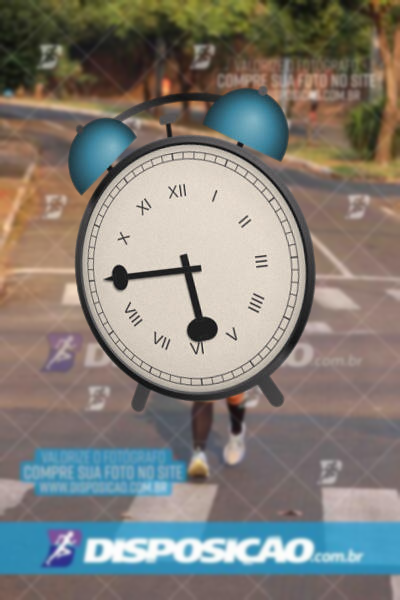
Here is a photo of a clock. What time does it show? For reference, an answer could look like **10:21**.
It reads **5:45**
